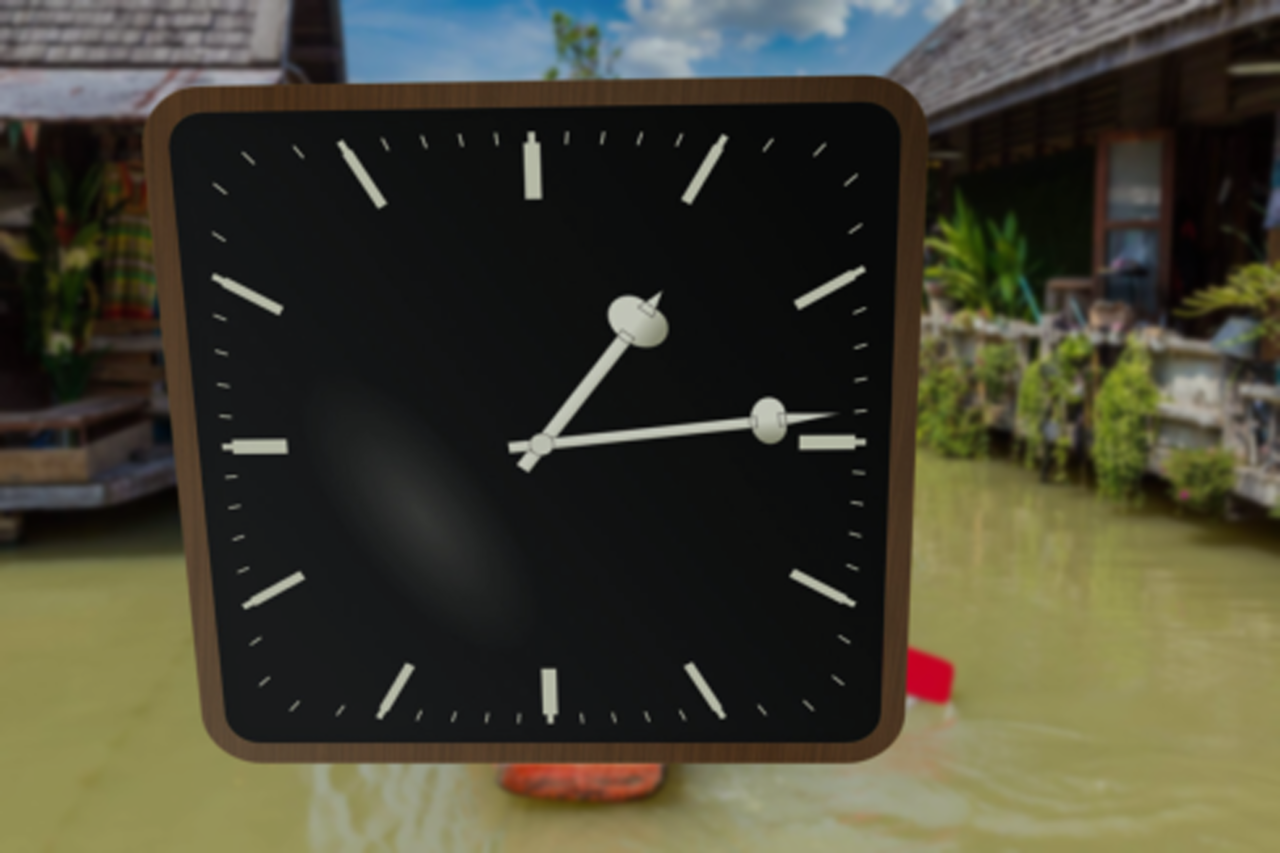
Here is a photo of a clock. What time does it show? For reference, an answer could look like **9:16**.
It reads **1:14**
